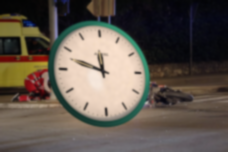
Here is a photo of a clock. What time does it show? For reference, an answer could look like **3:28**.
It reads **11:48**
